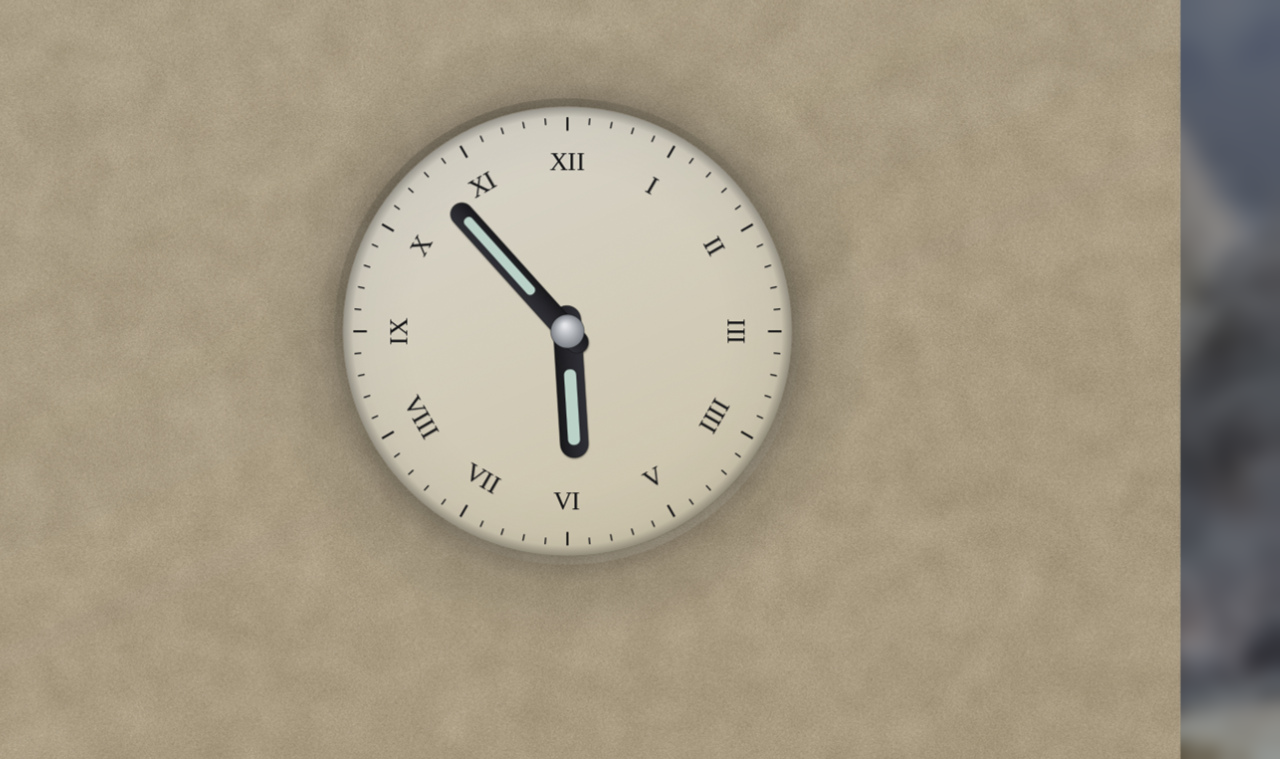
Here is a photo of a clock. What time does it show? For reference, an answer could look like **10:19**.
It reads **5:53**
